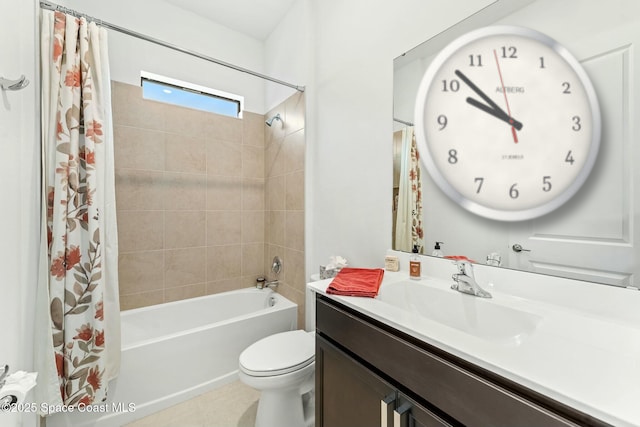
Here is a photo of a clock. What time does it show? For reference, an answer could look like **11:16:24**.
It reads **9:51:58**
